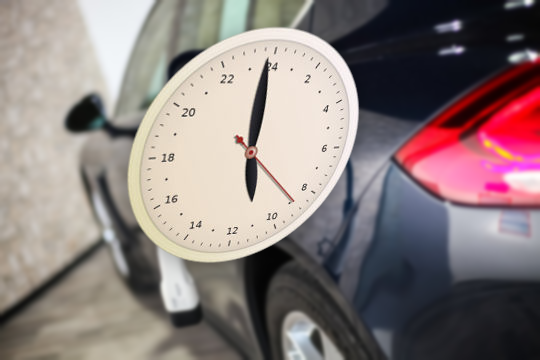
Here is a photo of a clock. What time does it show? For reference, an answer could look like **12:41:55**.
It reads **10:59:22**
